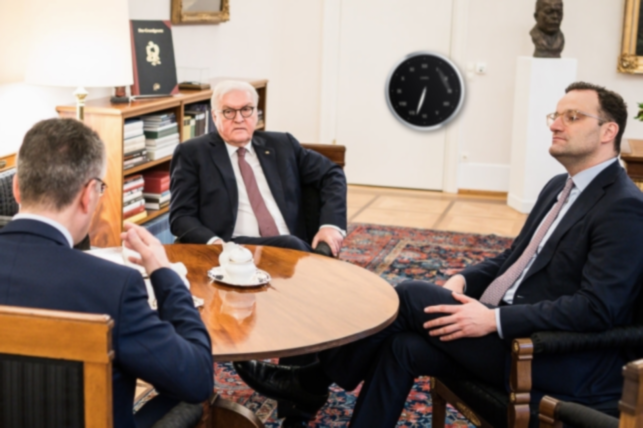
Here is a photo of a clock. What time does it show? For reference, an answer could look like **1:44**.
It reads **6:33**
